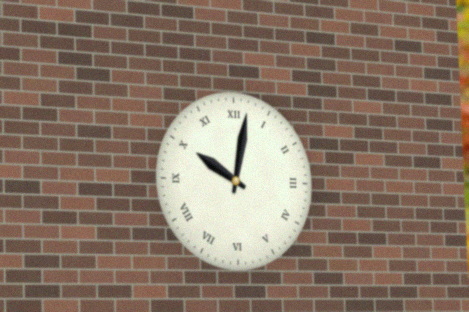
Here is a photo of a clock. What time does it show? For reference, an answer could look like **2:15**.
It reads **10:02**
